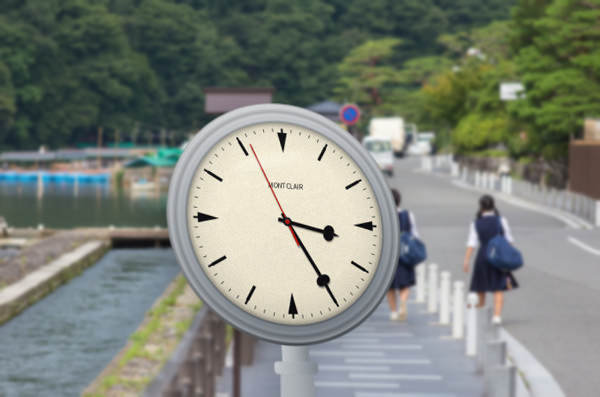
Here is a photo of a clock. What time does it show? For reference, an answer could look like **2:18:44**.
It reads **3:24:56**
